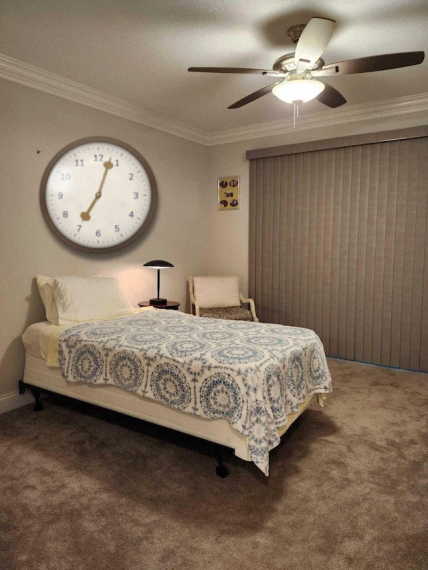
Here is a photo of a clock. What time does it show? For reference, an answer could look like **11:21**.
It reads **7:03**
